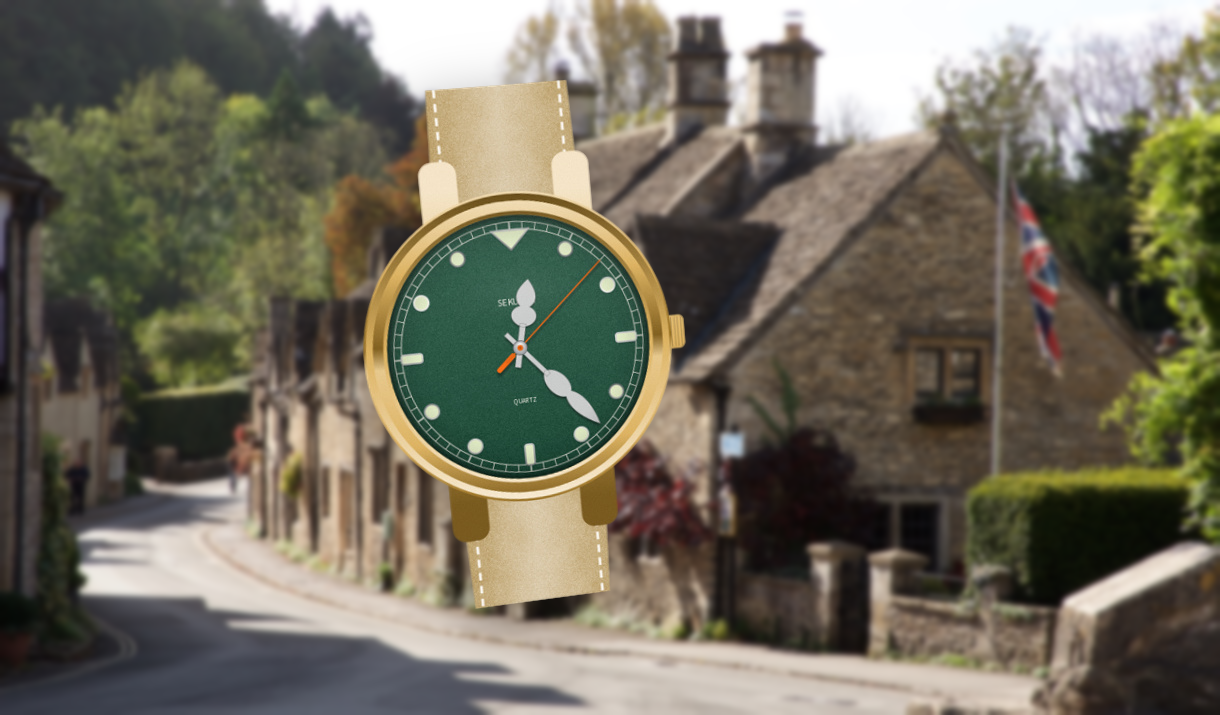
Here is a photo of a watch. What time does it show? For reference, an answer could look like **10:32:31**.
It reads **12:23:08**
